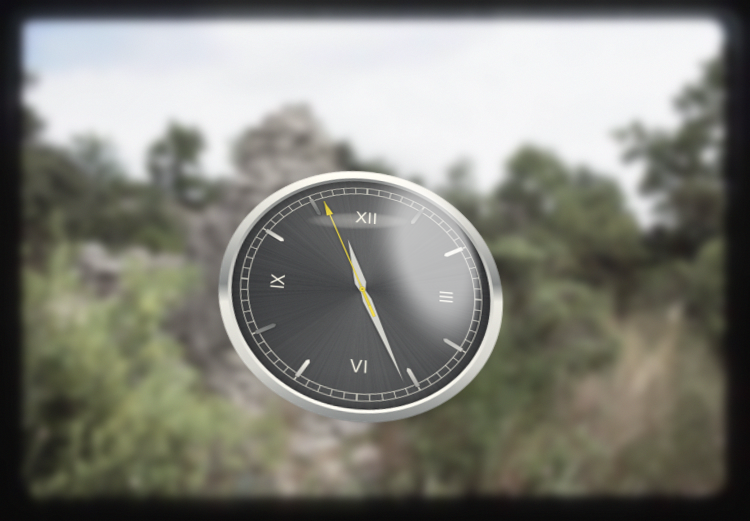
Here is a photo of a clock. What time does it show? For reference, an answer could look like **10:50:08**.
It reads **11:25:56**
